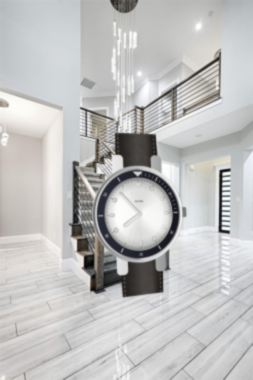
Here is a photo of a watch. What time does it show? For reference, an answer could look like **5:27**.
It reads **7:53**
